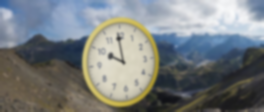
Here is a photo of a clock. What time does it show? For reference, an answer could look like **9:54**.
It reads **9:59**
